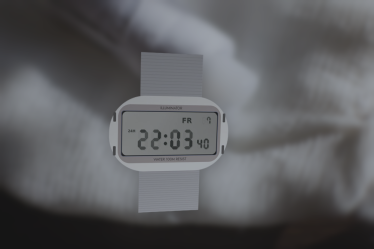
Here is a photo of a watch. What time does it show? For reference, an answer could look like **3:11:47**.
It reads **22:03:40**
